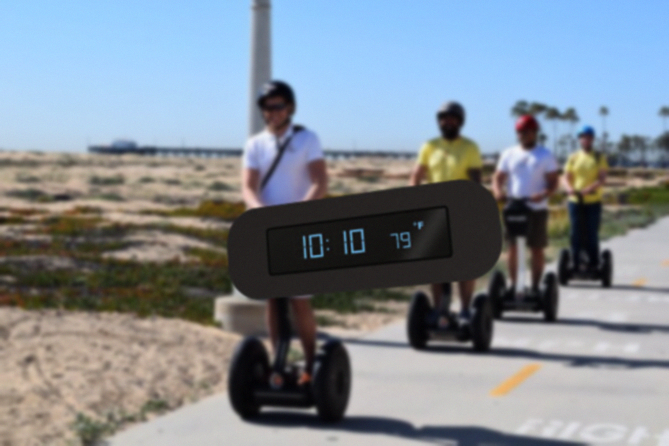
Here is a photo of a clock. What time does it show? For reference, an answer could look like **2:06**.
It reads **10:10**
